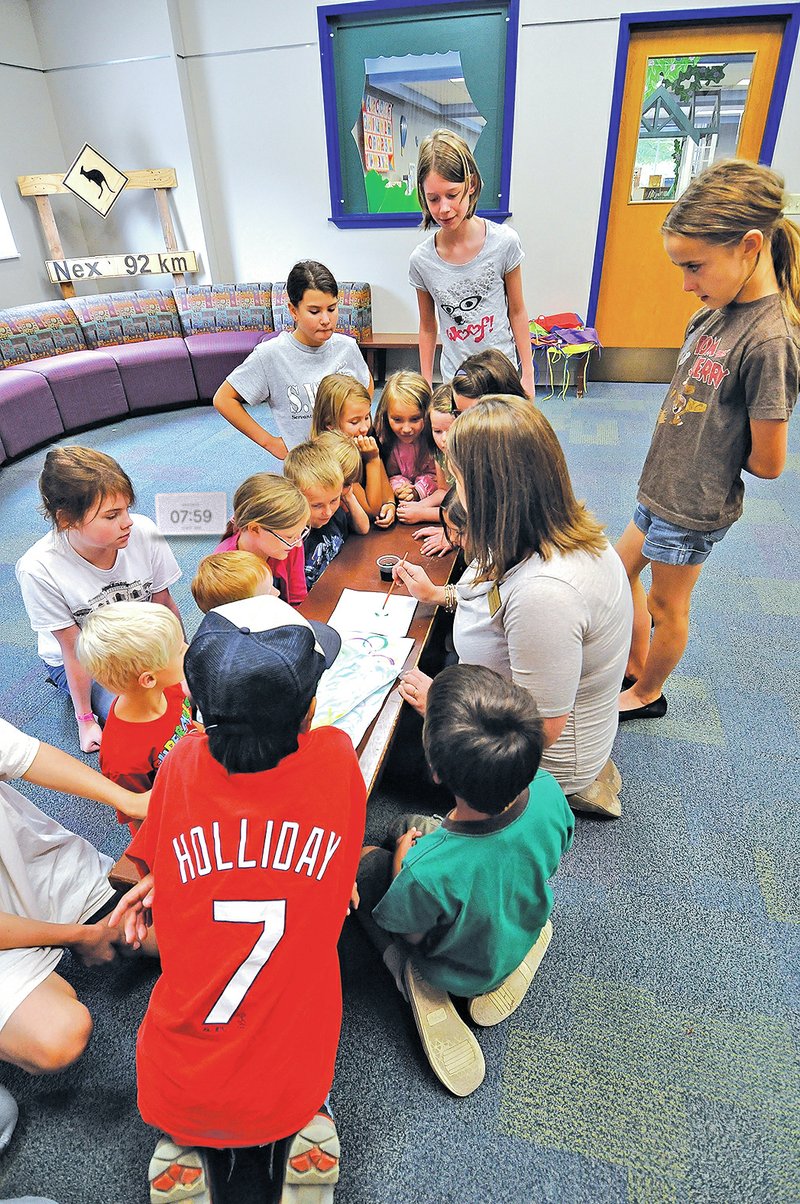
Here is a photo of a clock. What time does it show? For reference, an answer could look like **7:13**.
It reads **7:59**
